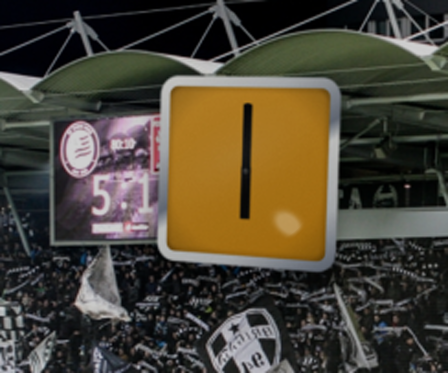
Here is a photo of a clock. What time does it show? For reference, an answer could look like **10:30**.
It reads **6:00**
